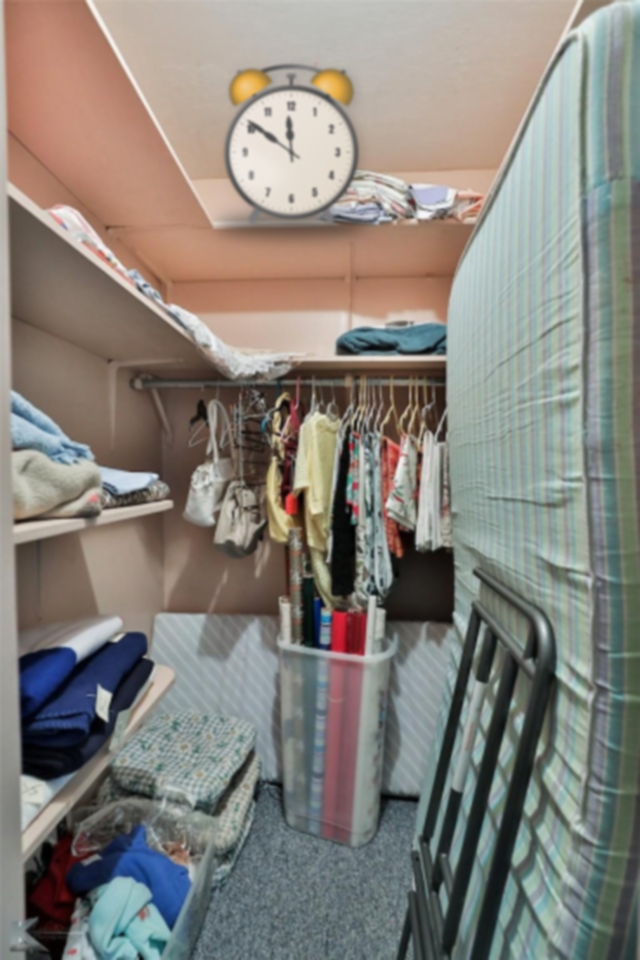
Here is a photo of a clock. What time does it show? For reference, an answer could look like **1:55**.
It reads **11:51**
